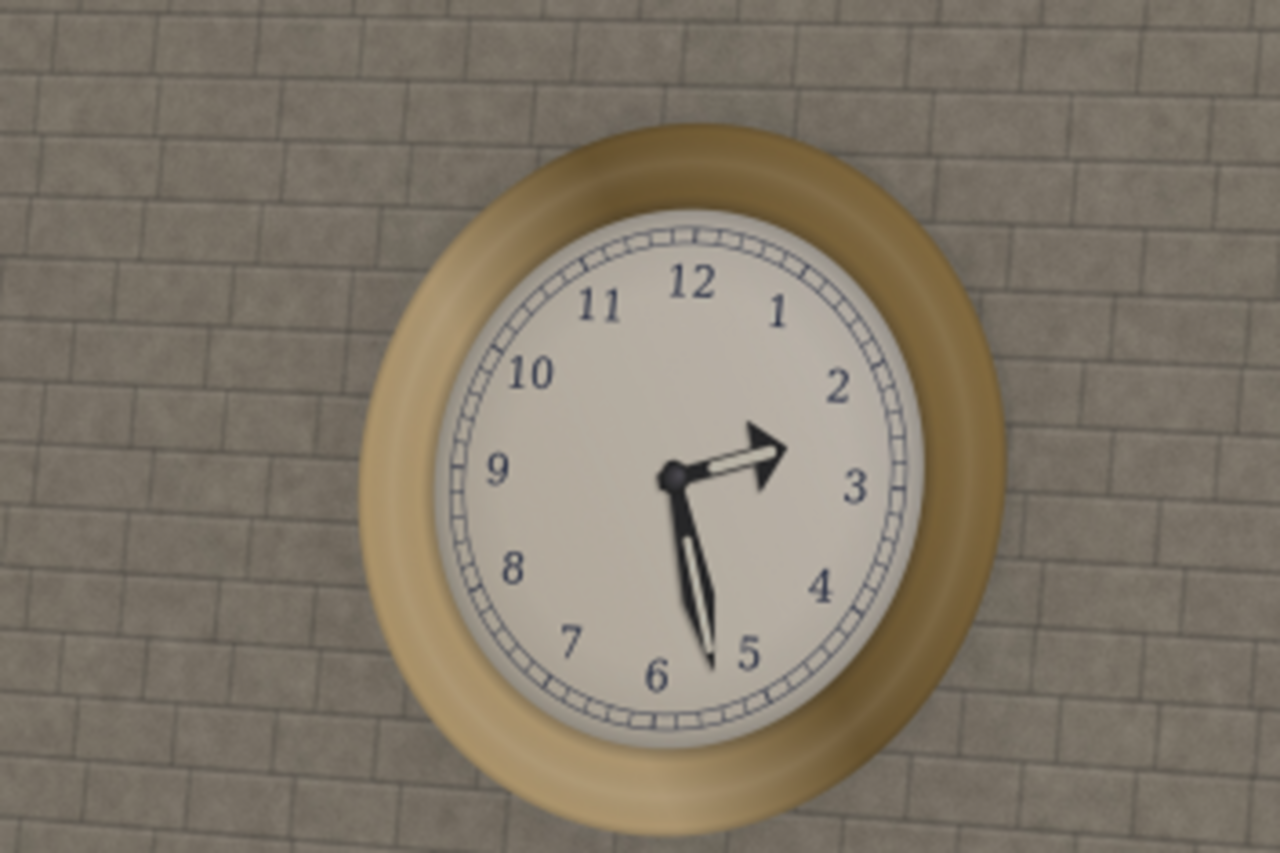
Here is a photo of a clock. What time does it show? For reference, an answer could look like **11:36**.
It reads **2:27**
